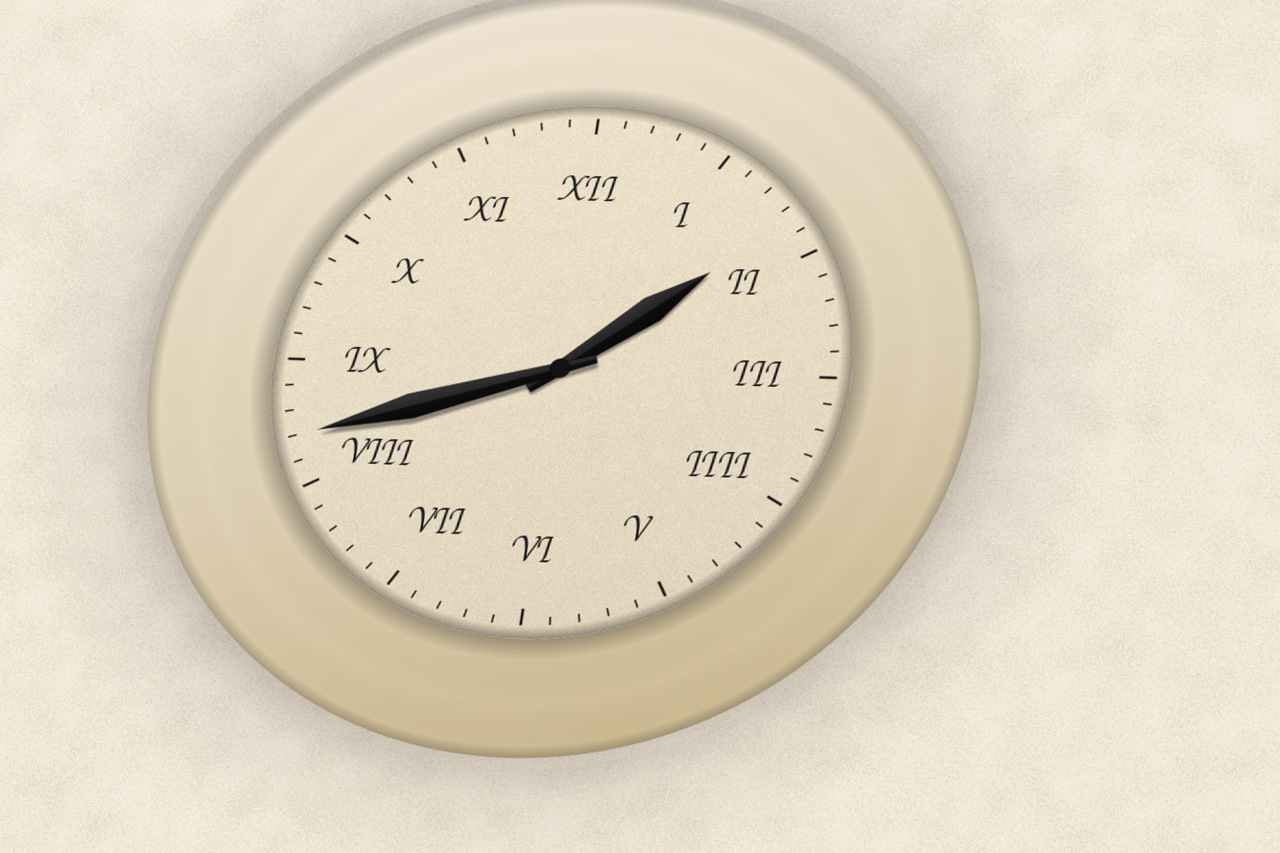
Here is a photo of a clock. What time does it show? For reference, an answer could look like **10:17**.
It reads **1:42**
